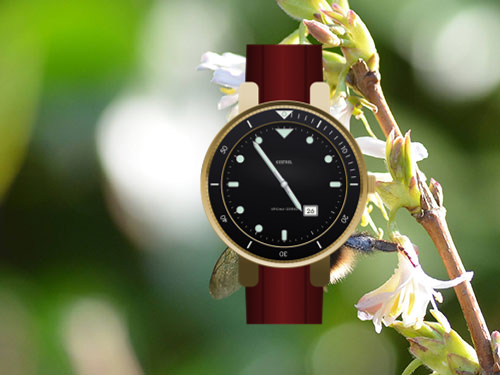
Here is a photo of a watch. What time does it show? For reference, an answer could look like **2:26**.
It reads **4:54**
